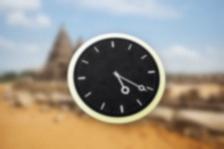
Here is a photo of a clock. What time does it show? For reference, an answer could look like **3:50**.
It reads **5:21**
